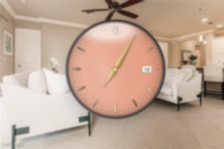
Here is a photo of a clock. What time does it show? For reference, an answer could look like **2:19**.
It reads **7:05**
